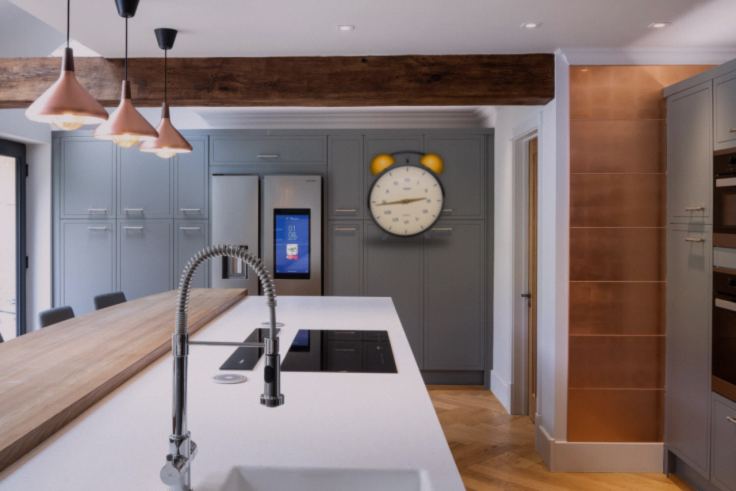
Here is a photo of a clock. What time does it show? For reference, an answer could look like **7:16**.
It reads **2:44**
